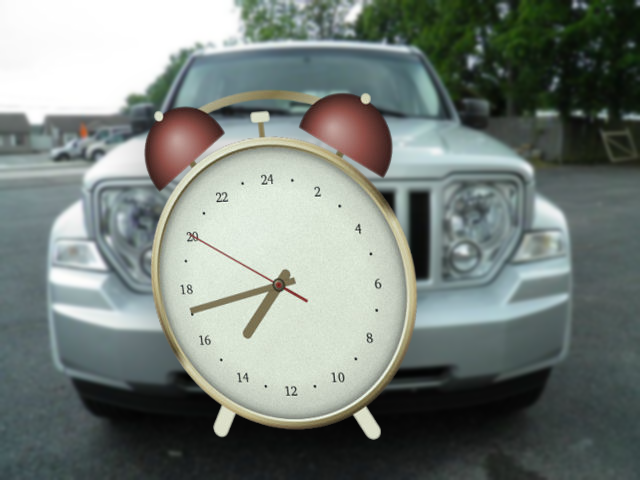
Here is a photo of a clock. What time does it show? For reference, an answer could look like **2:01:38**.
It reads **14:42:50**
